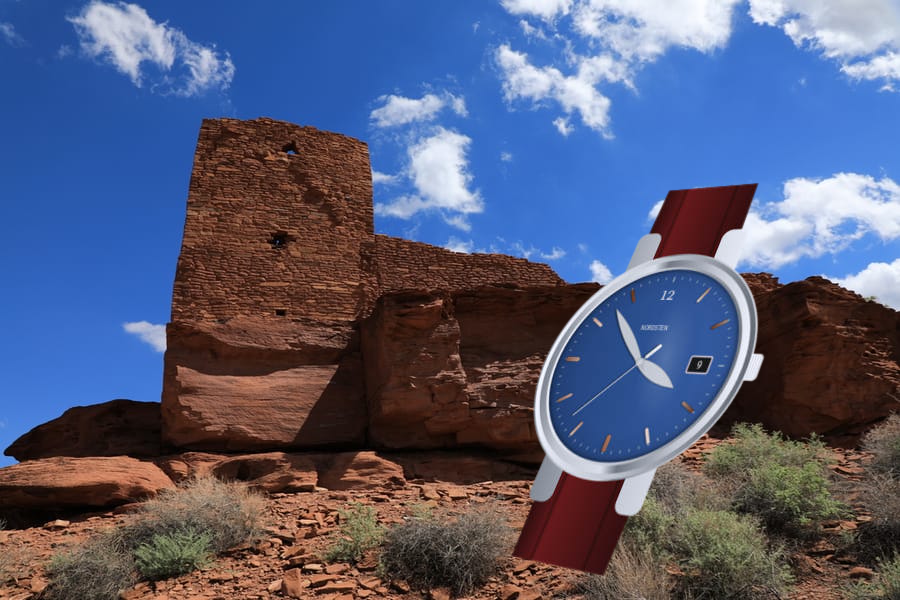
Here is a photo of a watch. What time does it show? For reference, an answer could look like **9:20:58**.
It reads **3:52:37**
